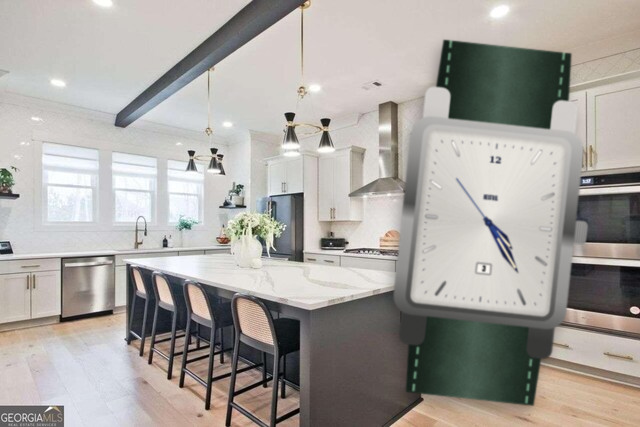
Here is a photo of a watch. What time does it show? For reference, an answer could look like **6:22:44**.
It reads **4:23:53**
